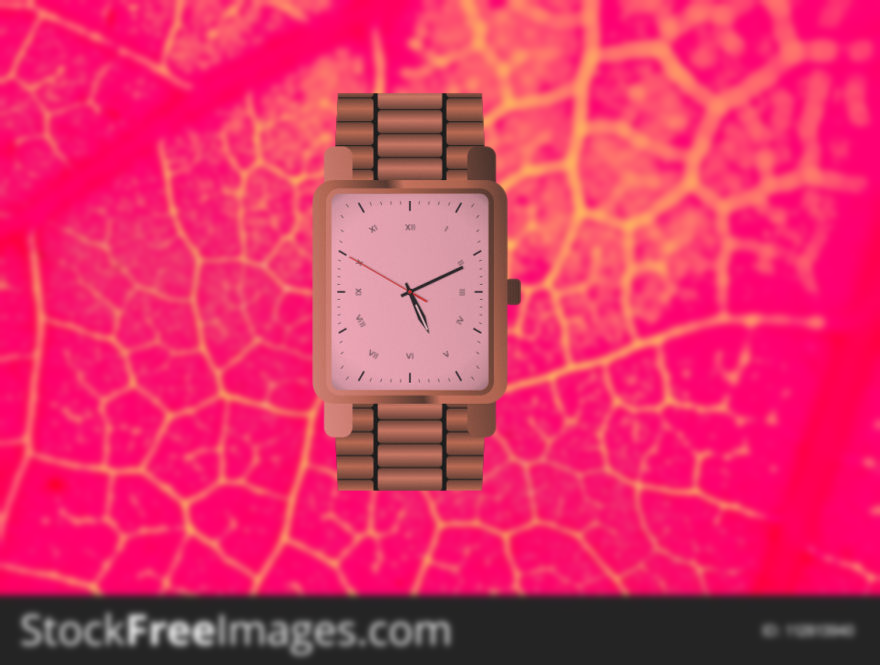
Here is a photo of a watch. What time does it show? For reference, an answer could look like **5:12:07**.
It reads **5:10:50**
